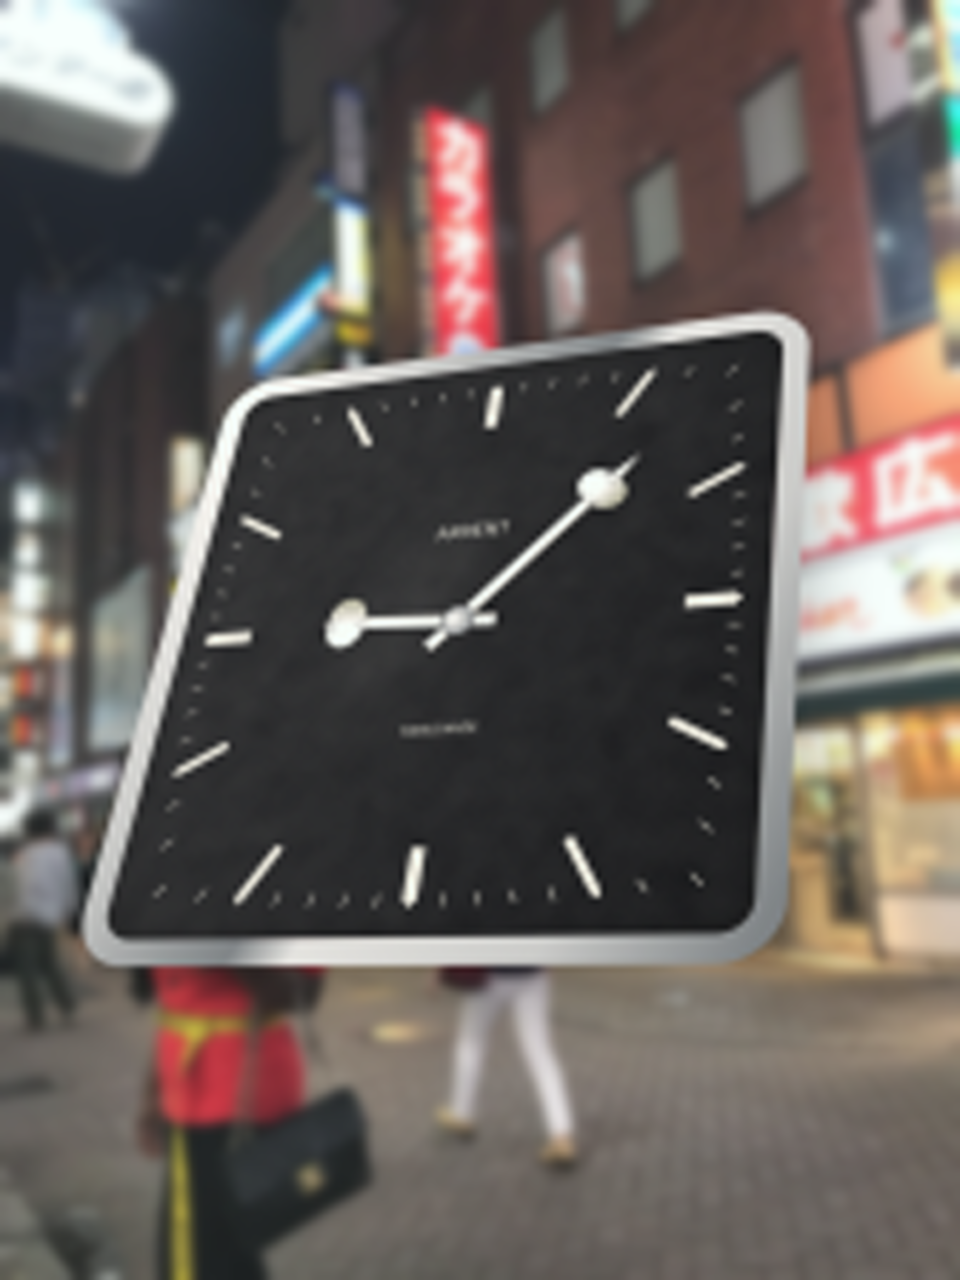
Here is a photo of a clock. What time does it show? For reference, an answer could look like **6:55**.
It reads **9:07**
